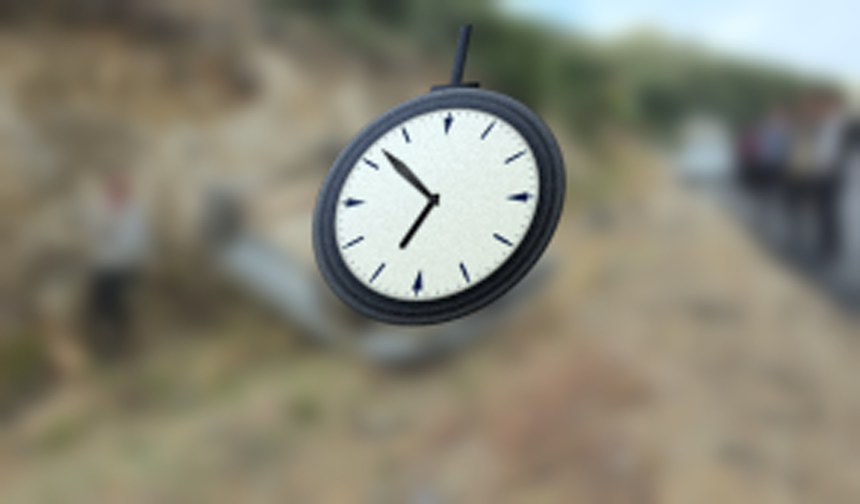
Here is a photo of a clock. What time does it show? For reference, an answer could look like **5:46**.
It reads **6:52**
